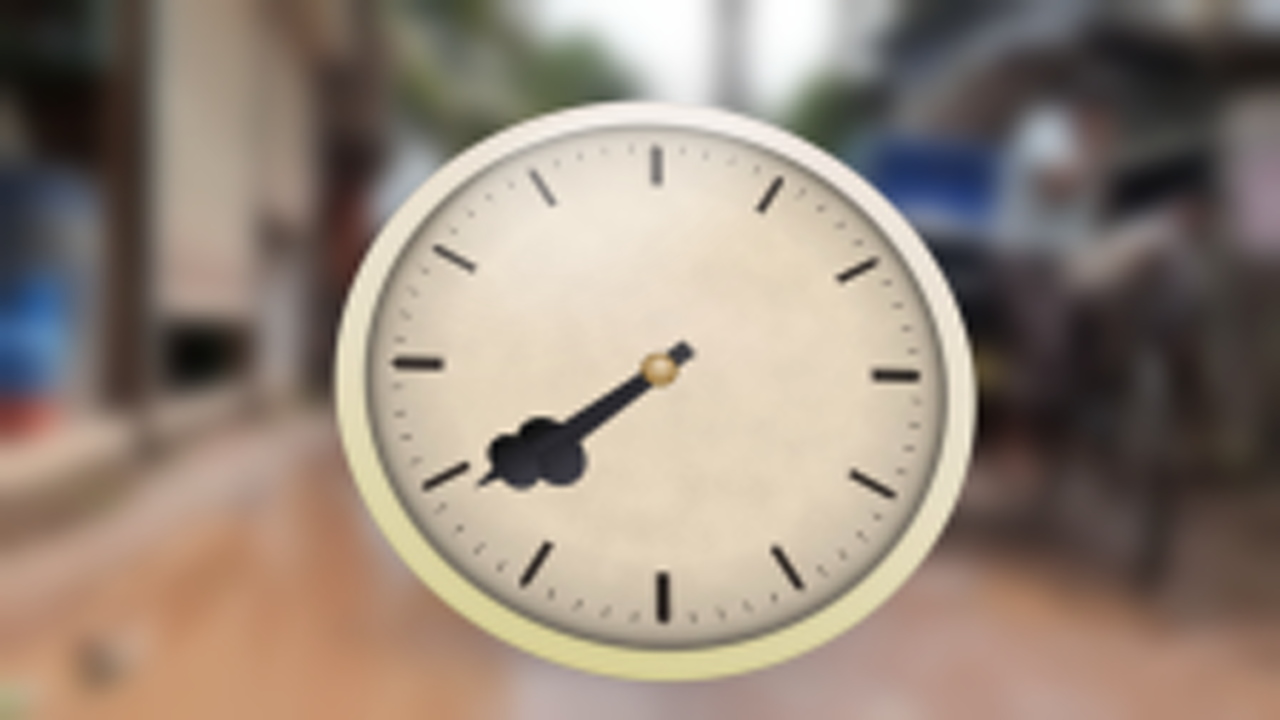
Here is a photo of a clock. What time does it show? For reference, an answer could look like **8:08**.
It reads **7:39**
